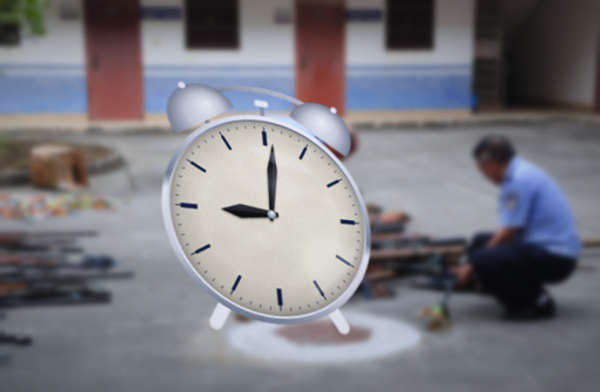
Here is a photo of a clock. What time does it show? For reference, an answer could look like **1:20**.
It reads **9:01**
